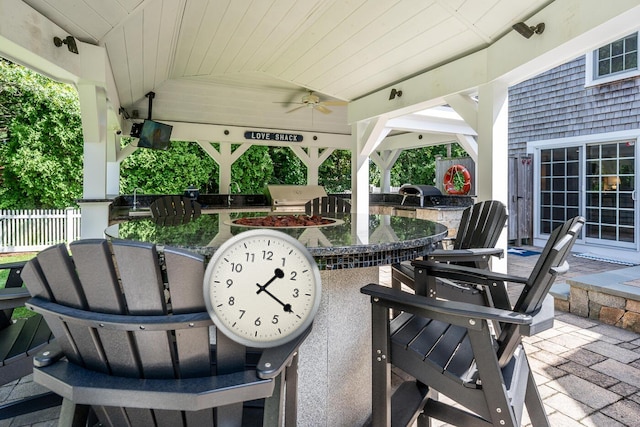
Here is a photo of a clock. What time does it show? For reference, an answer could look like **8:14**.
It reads **1:20**
